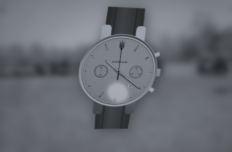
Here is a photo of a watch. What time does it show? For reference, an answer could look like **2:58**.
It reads **10:21**
